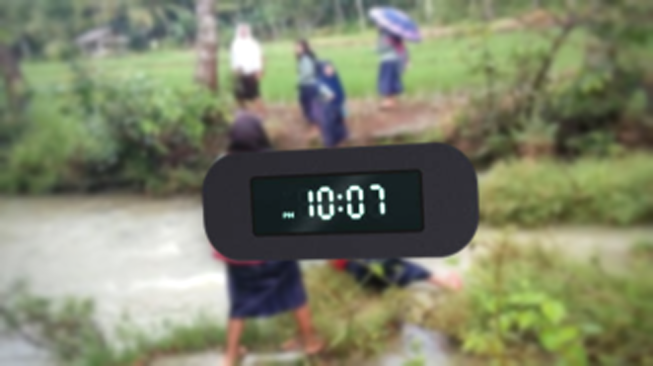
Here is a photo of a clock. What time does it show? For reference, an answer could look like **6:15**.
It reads **10:07**
